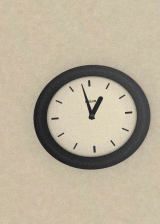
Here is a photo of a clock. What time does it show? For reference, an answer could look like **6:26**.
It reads **12:58**
